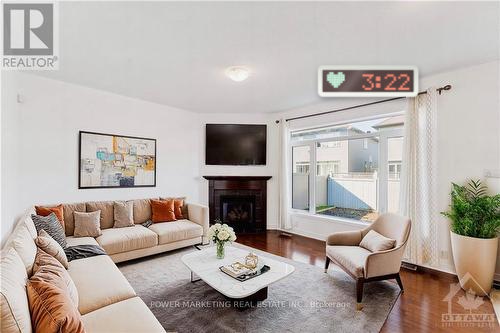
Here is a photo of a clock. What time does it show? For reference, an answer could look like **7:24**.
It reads **3:22**
